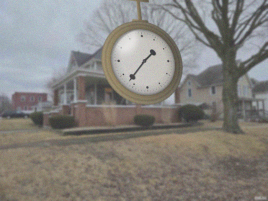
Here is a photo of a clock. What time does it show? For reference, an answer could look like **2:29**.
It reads **1:37**
